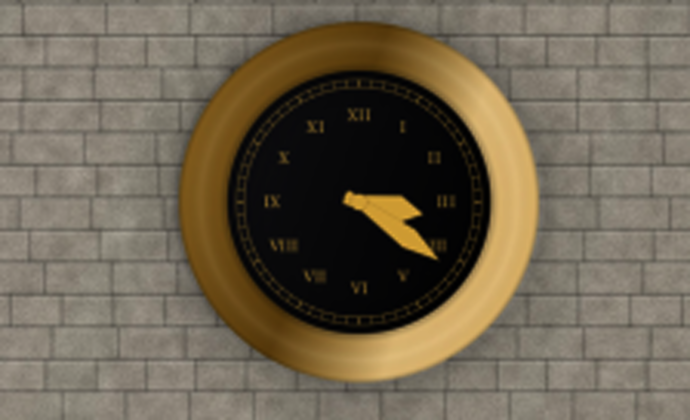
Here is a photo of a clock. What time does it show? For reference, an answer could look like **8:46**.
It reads **3:21**
